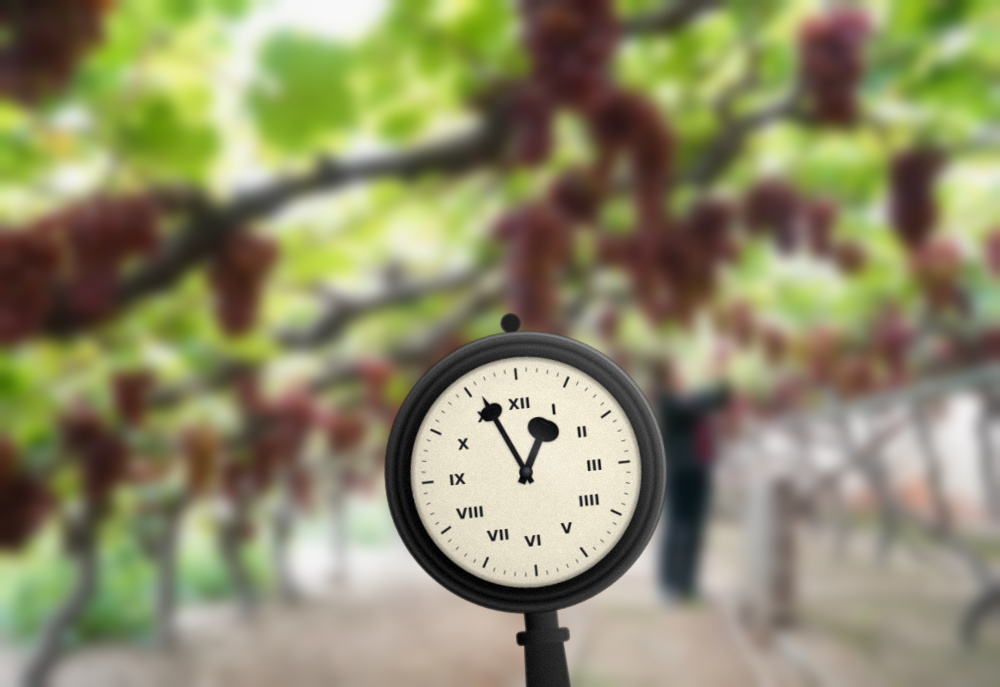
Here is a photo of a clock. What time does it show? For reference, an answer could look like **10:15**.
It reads **12:56**
